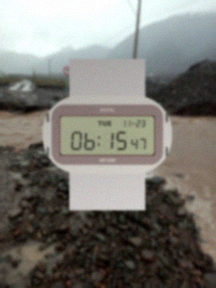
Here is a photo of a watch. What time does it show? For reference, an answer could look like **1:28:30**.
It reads **6:15:47**
